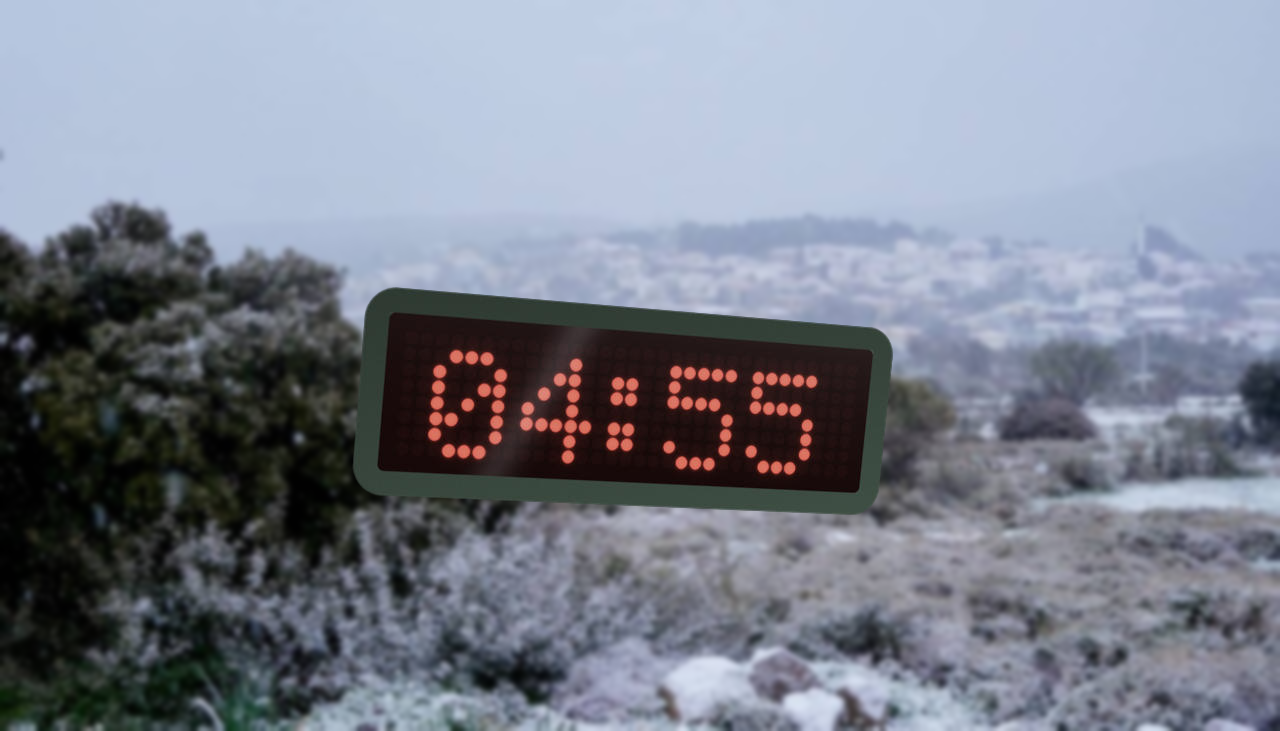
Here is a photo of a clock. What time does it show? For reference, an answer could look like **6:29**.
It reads **4:55**
